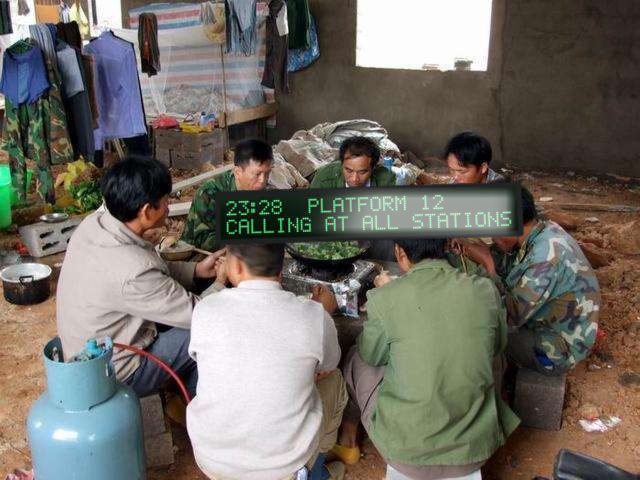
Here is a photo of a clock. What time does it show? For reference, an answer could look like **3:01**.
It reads **23:28**
